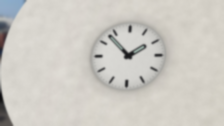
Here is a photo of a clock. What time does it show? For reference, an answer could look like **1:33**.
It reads **1:53**
